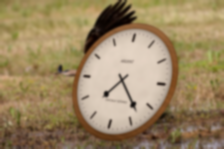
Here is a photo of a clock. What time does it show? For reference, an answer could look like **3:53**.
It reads **7:23**
